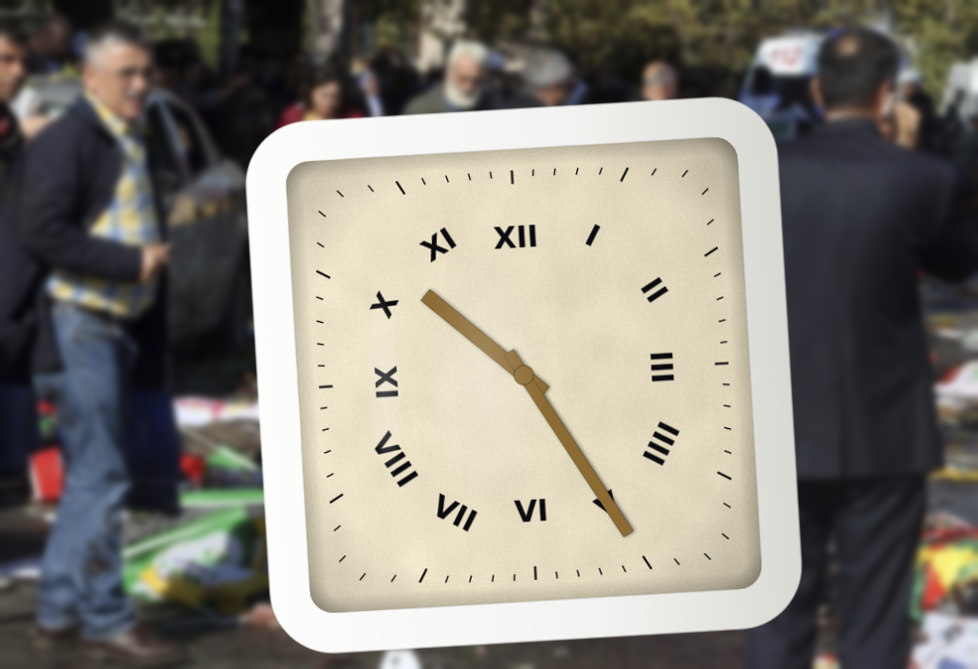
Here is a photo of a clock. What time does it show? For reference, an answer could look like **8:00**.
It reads **10:25**
